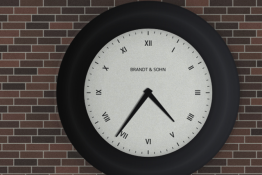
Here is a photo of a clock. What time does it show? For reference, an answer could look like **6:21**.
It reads **4:36**
